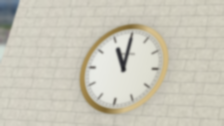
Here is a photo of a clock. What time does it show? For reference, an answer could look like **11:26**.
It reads **11:00**
